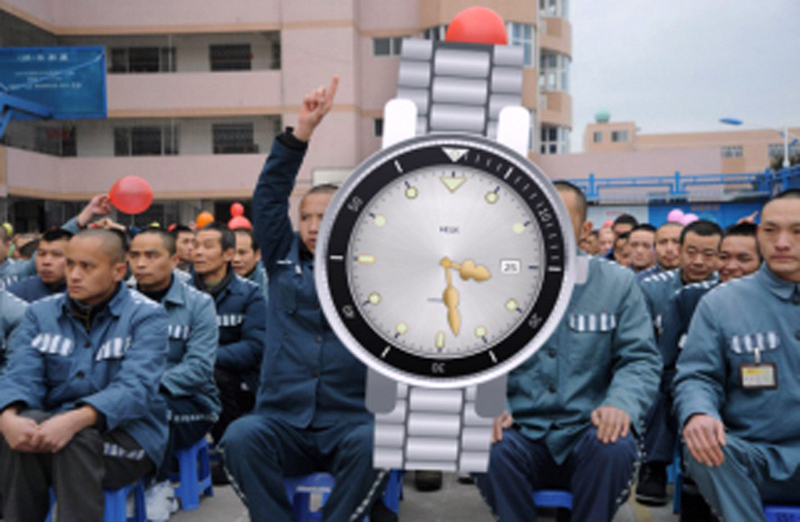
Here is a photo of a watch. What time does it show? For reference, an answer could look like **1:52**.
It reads **3:28**
